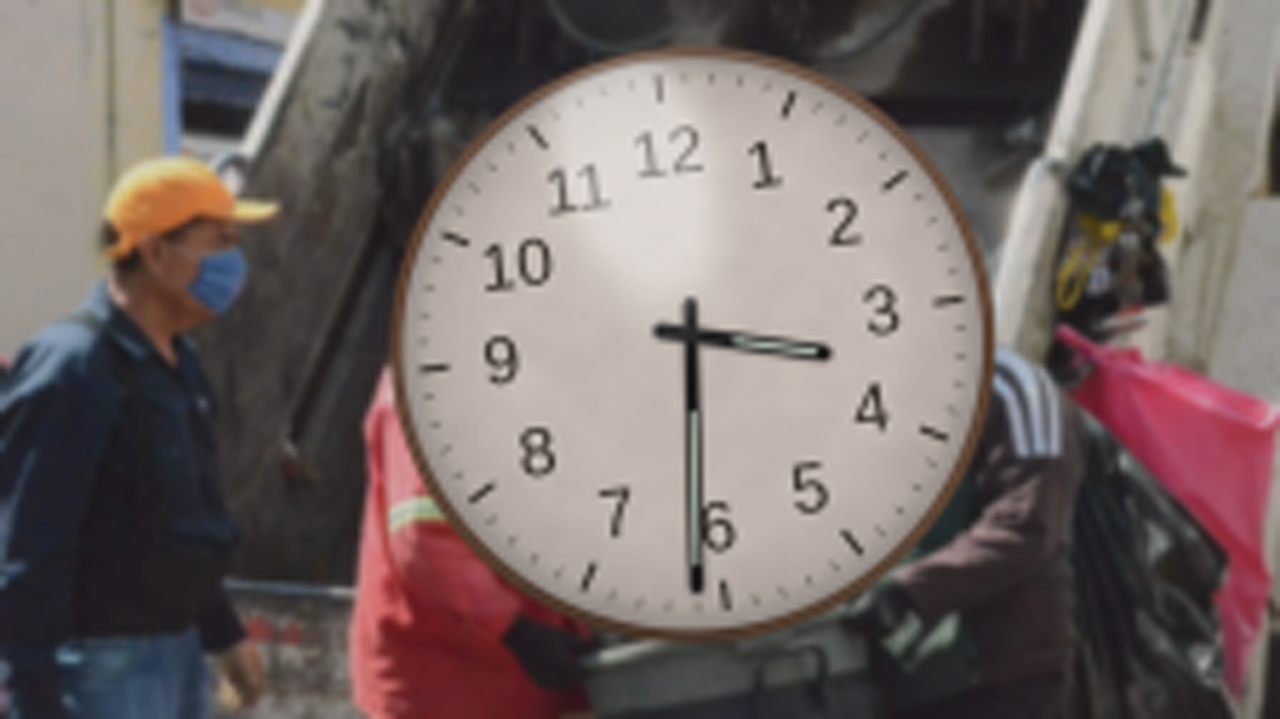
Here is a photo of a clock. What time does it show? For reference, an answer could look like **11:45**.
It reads **3:31**
